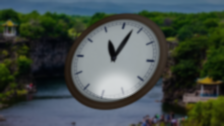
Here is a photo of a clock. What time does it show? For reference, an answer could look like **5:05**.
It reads **11:03**
